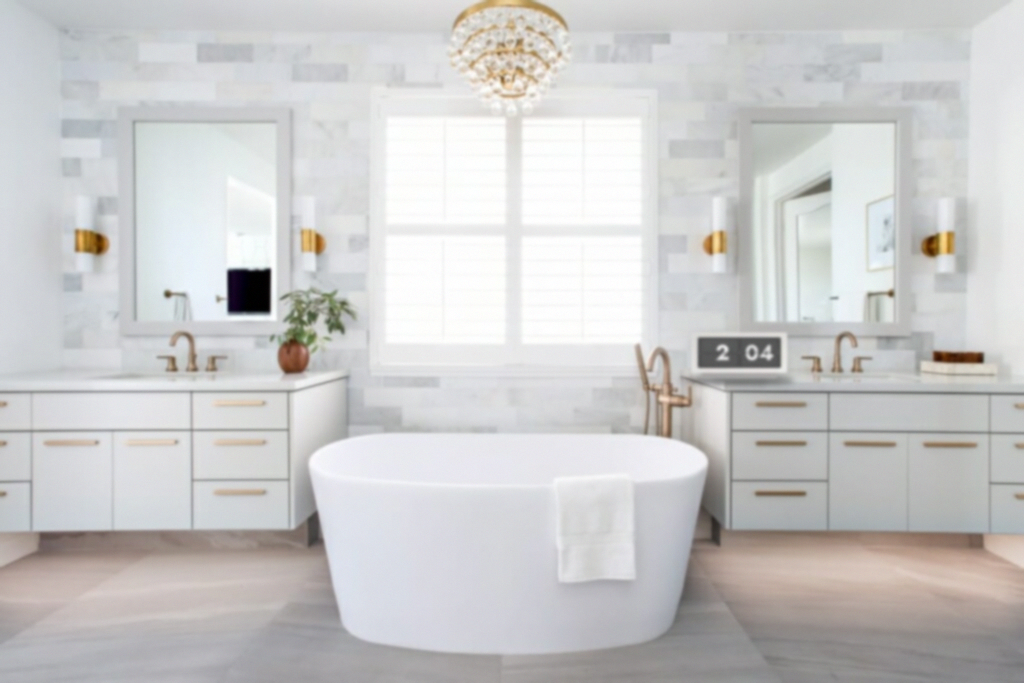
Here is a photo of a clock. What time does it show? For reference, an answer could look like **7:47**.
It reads **2:04**
